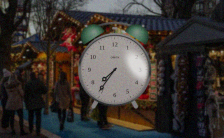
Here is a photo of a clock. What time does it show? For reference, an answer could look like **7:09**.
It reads **7:36**
